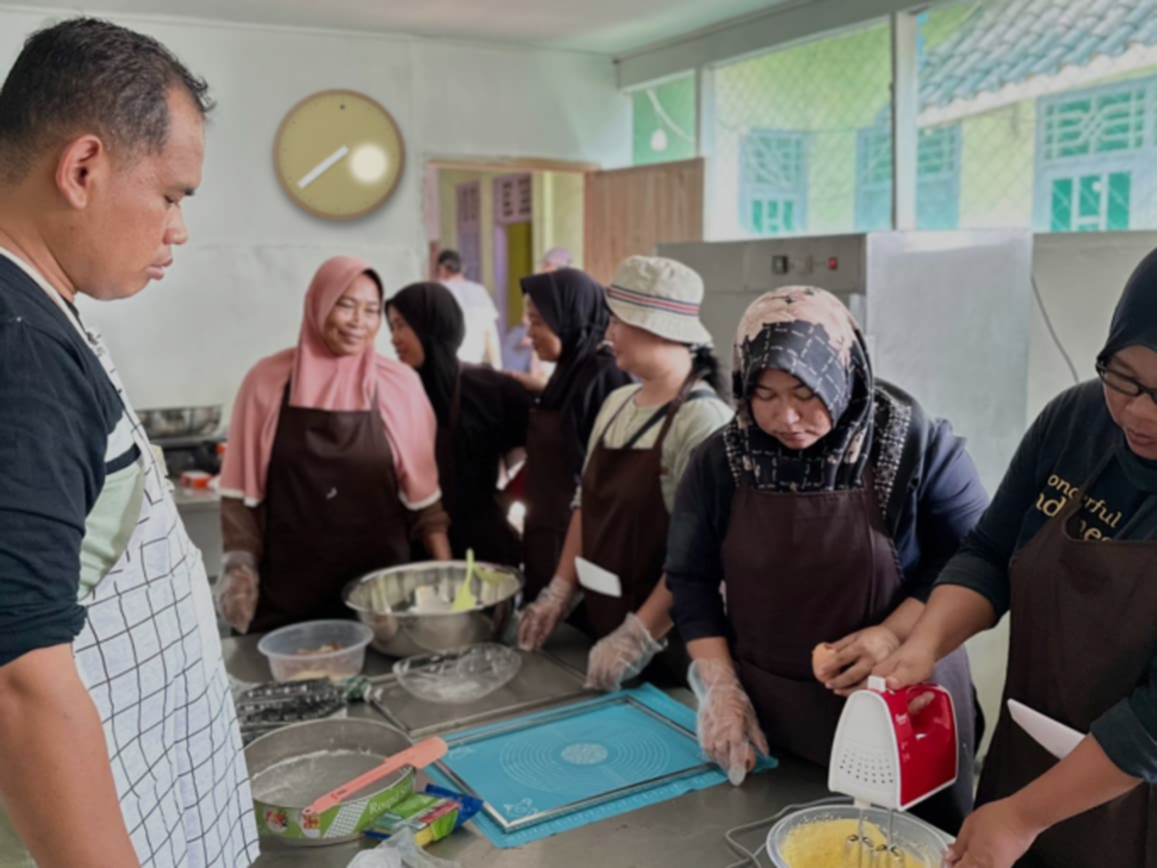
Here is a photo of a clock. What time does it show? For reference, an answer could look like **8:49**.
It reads **7:38**
